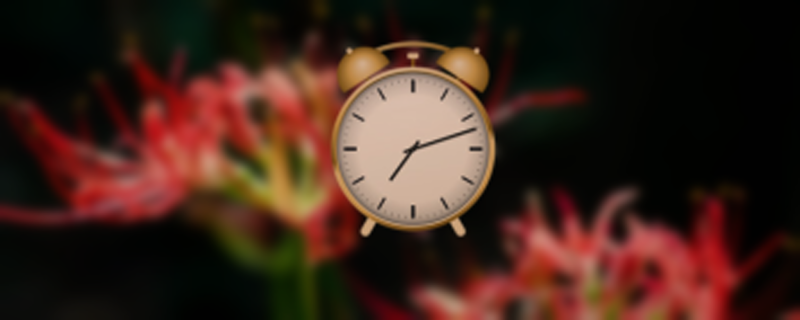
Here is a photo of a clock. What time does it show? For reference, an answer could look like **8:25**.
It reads **7:12**
